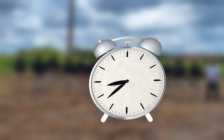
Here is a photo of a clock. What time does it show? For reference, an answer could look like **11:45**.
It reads **8:38**
